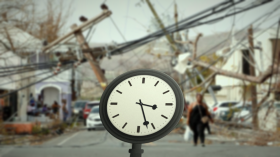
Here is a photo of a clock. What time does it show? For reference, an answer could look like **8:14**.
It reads **3:27**
